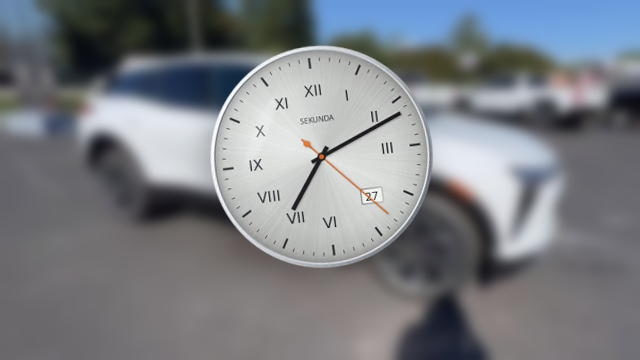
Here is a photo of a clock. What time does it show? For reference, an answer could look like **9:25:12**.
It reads **7:11:23**
